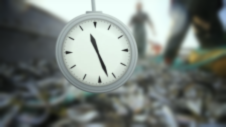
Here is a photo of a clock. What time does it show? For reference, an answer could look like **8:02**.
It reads **11:27**
